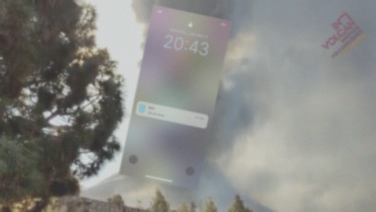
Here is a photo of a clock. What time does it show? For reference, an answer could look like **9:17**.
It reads **20:43**
